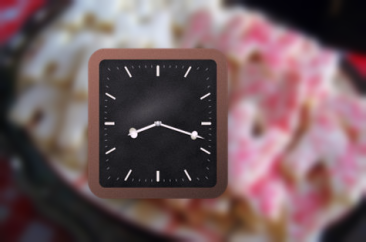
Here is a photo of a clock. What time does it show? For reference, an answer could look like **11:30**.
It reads **8:18**
